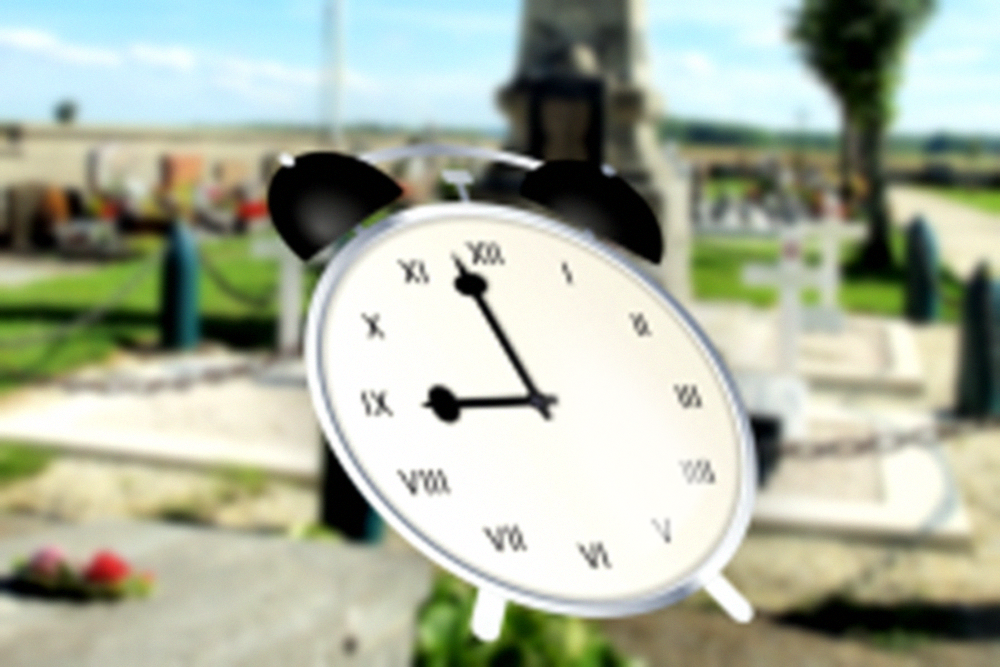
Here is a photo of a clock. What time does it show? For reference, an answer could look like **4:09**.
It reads **8:58**
